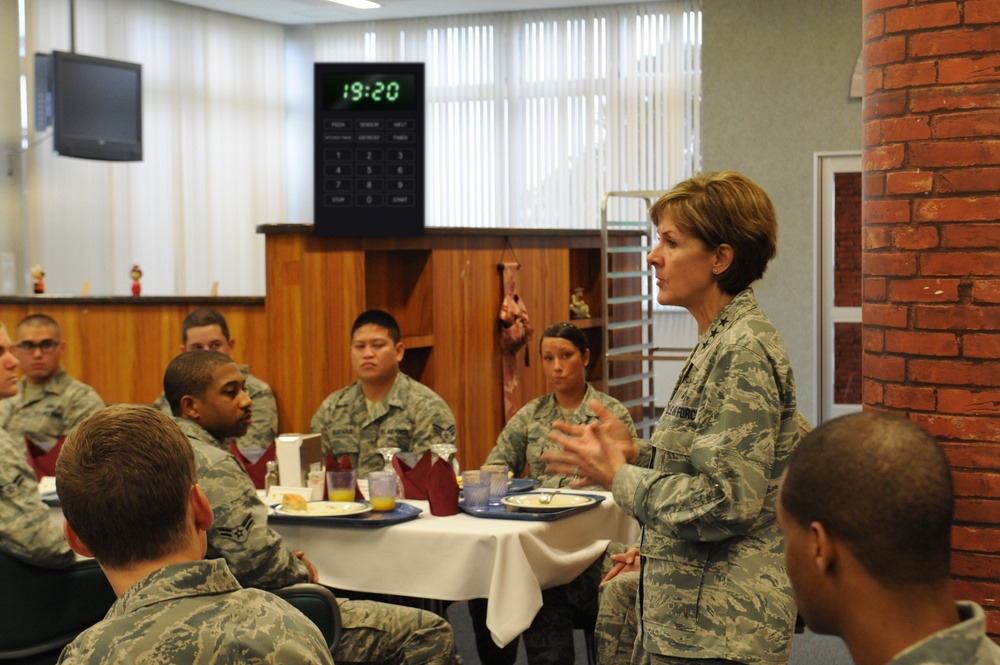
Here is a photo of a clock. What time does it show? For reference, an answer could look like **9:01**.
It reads **19:20**
